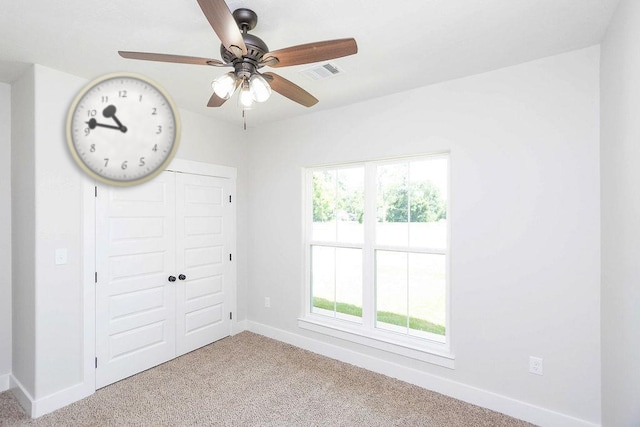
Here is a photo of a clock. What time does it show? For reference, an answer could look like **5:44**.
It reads **10:47**
